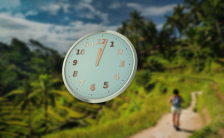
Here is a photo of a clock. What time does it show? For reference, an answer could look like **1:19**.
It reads **12:02**
